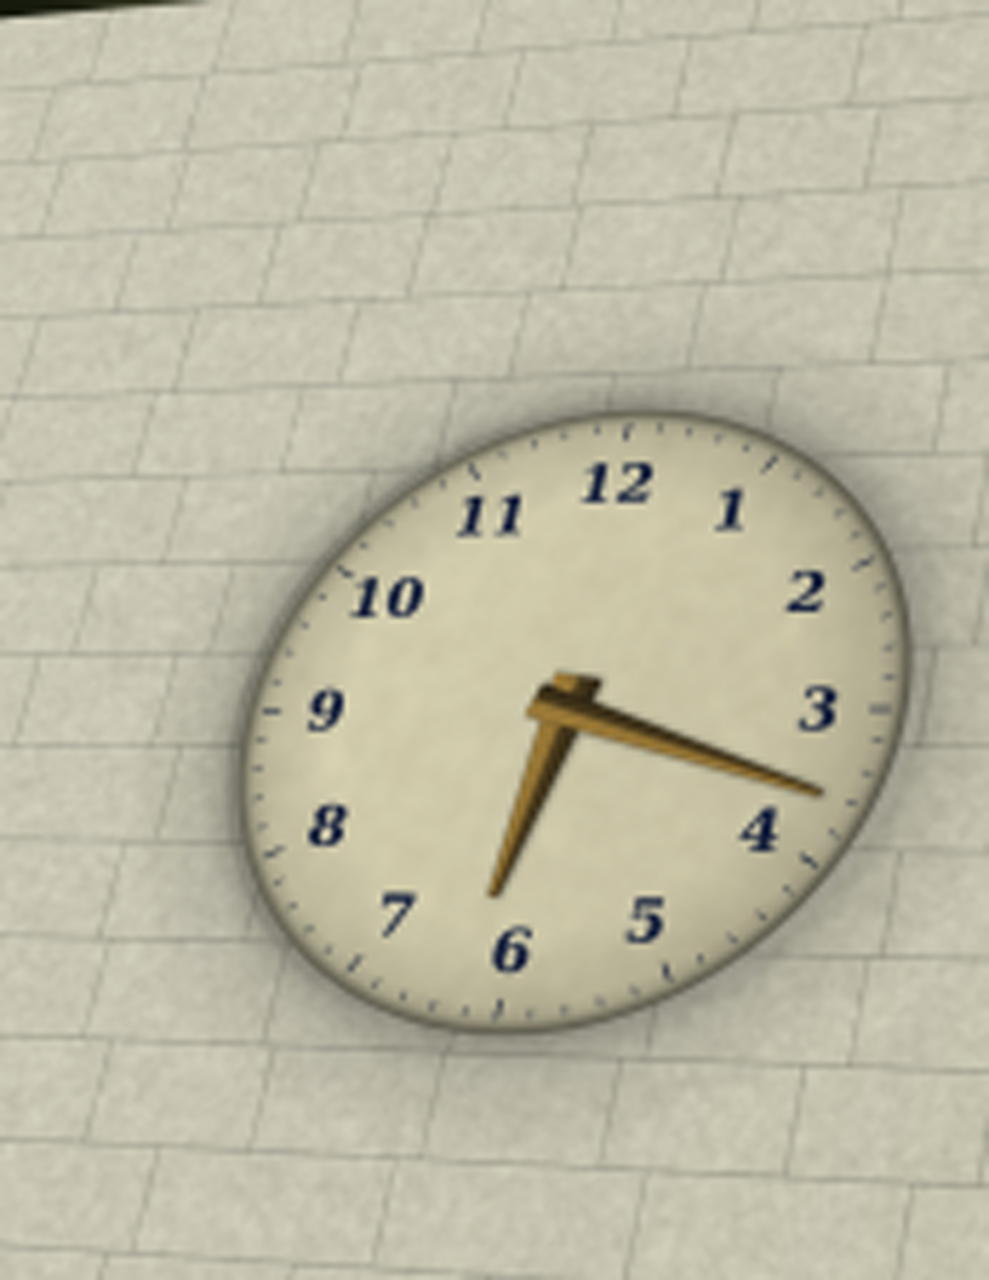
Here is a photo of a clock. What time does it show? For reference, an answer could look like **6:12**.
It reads **6:18**
